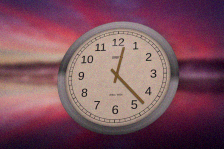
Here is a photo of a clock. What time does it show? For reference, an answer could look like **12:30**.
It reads **12:23**
